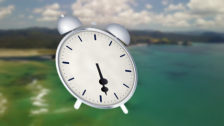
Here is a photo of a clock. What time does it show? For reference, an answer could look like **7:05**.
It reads **5:28**
